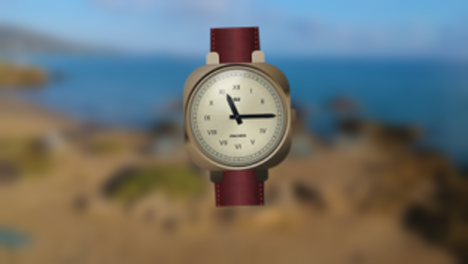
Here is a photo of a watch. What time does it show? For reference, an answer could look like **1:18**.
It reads **11:15**
